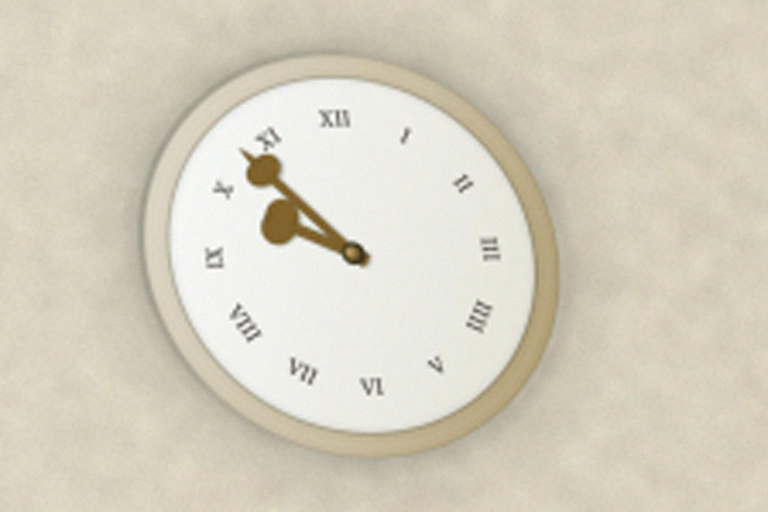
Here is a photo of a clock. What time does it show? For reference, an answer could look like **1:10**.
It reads **9:53**
